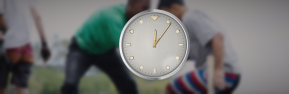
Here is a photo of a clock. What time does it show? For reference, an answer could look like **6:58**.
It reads **12:06**
